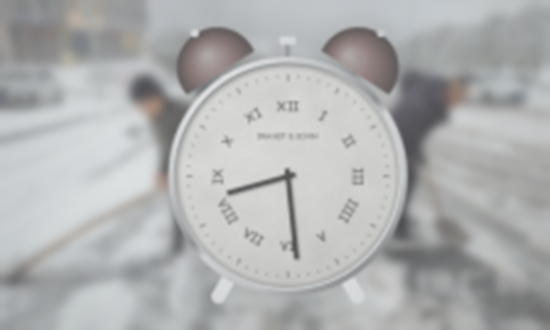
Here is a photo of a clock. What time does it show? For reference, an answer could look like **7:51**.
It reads **8:29**
